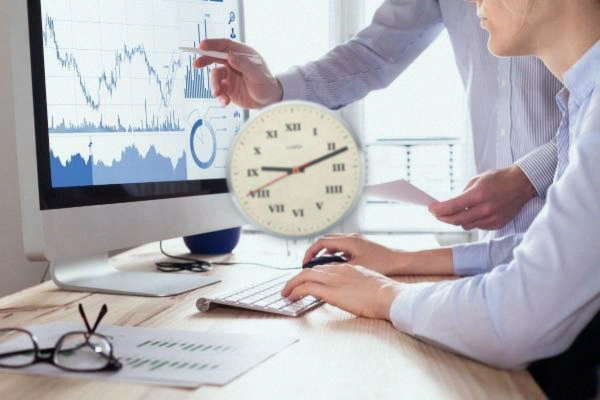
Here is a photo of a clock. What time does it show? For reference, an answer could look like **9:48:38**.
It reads **9:11:41**
